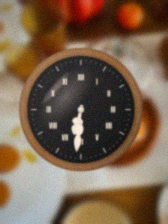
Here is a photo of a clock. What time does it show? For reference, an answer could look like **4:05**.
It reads **6:31**
